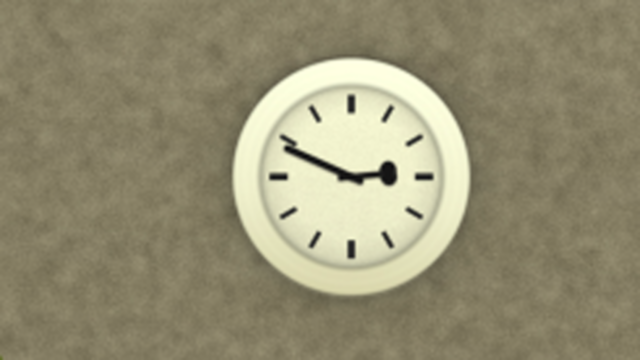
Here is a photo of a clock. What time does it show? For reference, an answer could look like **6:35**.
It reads **2:49**
